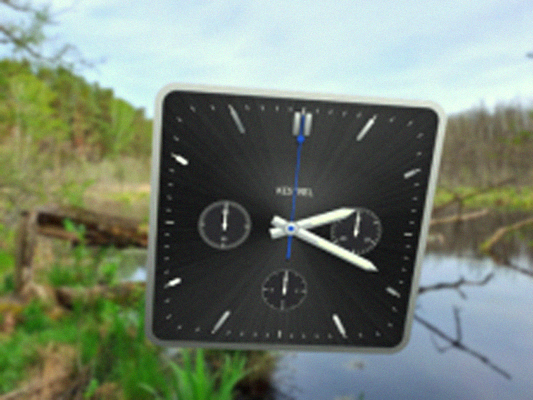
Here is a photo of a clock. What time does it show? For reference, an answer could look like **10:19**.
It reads **2:19**
